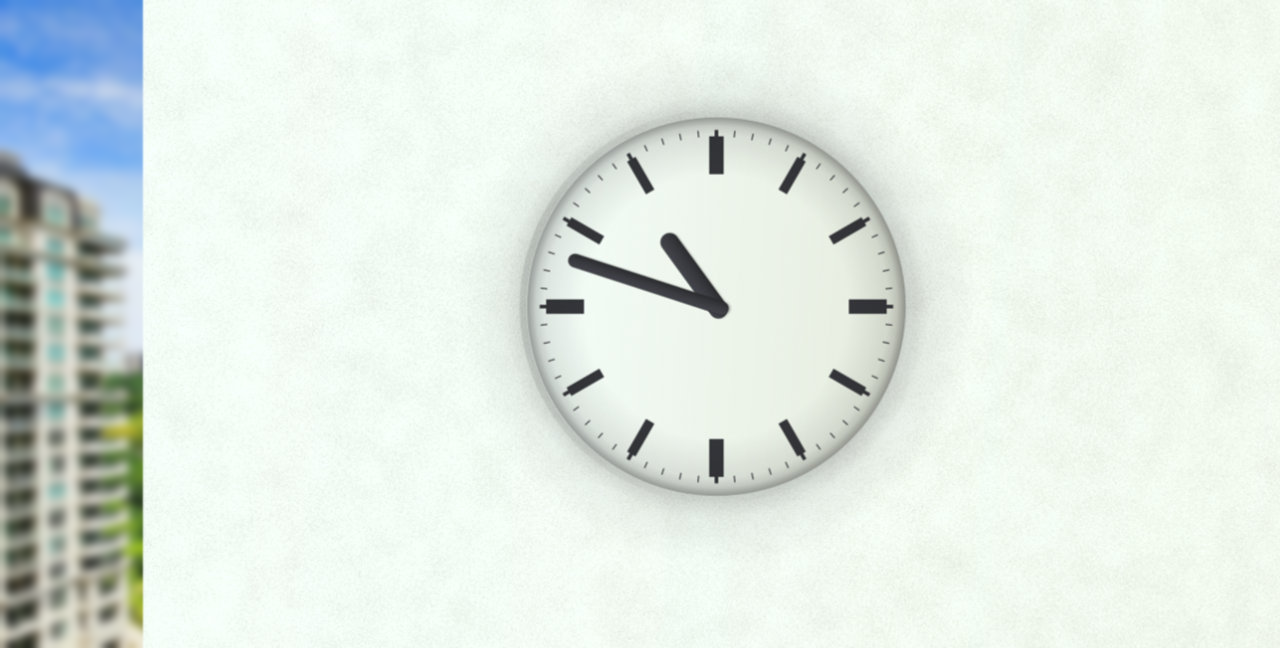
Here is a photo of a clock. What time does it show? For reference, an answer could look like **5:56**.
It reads **10:48**
